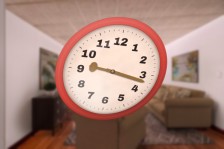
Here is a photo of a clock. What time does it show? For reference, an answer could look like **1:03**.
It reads **9:17**
